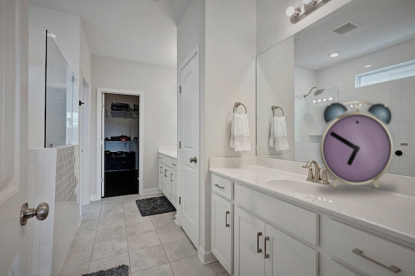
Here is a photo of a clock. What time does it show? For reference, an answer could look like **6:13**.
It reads **6:50**
